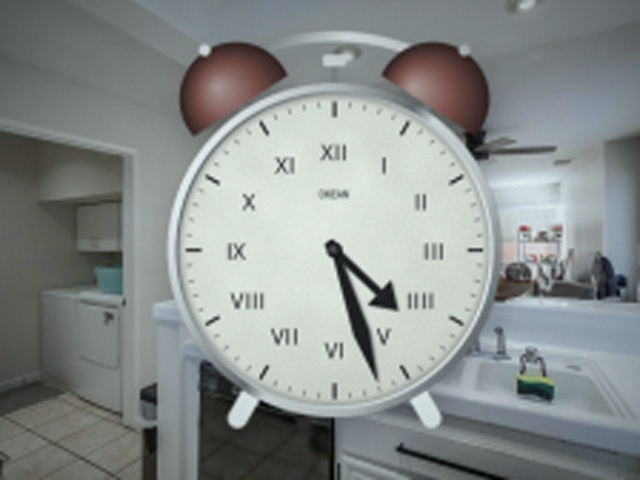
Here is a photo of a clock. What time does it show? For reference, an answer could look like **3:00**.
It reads **4:27**
